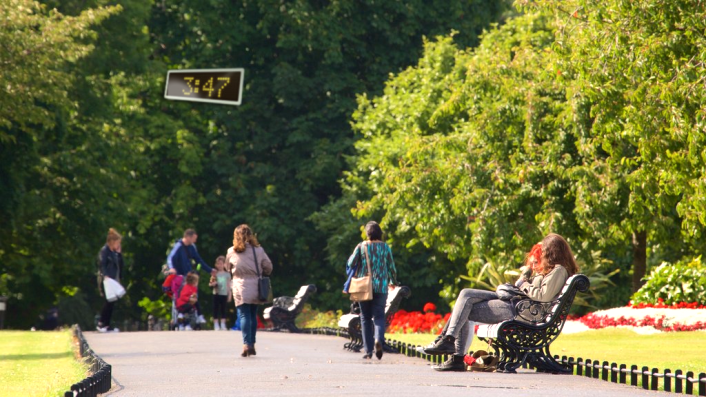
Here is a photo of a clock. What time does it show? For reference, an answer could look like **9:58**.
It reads **3:47**
